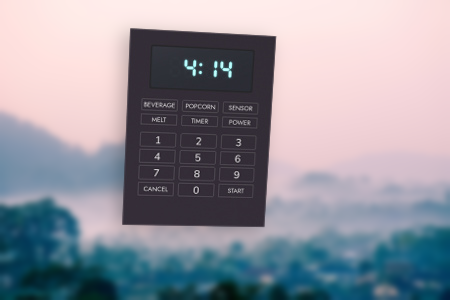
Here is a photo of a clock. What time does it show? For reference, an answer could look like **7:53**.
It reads **4:14**
